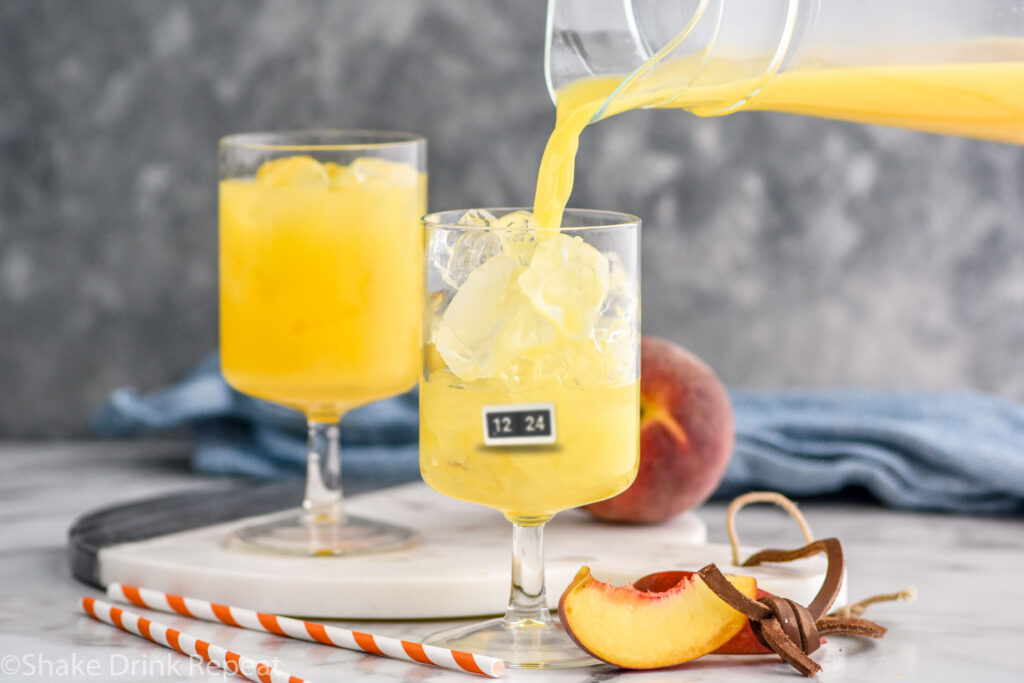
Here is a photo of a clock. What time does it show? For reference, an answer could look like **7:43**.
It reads **12:24**
